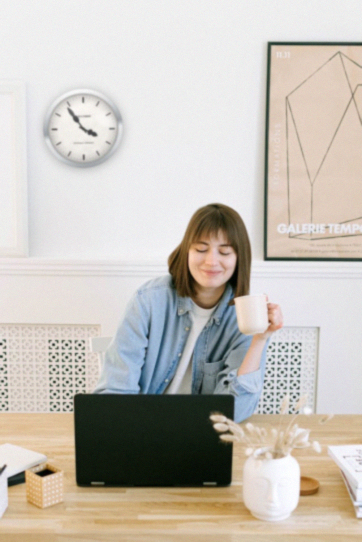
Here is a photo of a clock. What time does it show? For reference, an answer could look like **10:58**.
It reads **3:54**
